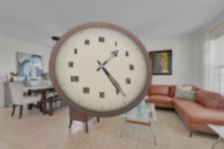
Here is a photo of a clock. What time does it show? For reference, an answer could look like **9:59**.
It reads **1:24**
